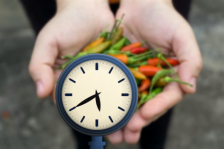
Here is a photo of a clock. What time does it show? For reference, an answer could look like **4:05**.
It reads **5:40**
